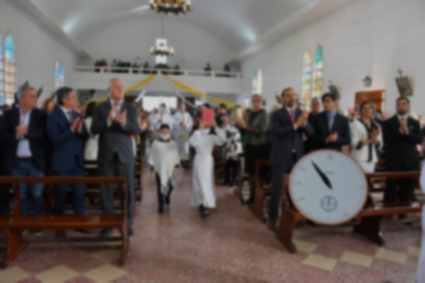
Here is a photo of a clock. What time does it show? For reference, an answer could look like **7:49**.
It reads **10:54**
